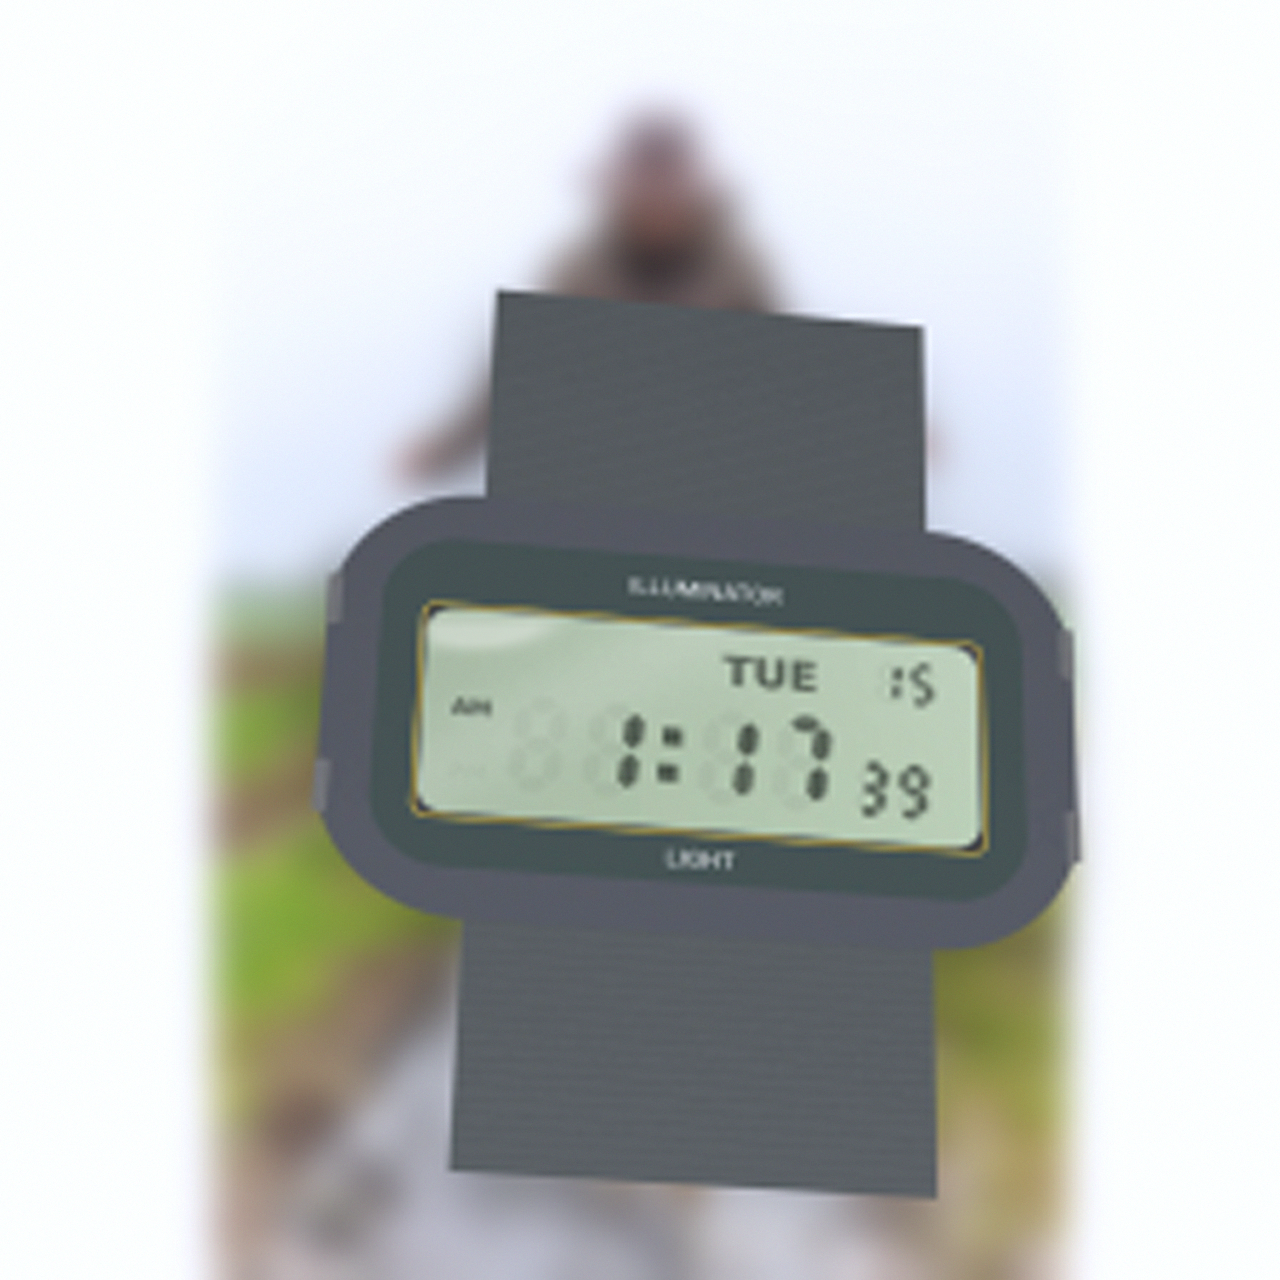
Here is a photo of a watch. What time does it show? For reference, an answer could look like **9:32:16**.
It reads **1:17:39**
